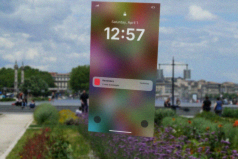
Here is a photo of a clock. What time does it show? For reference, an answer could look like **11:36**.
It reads **12:57**
